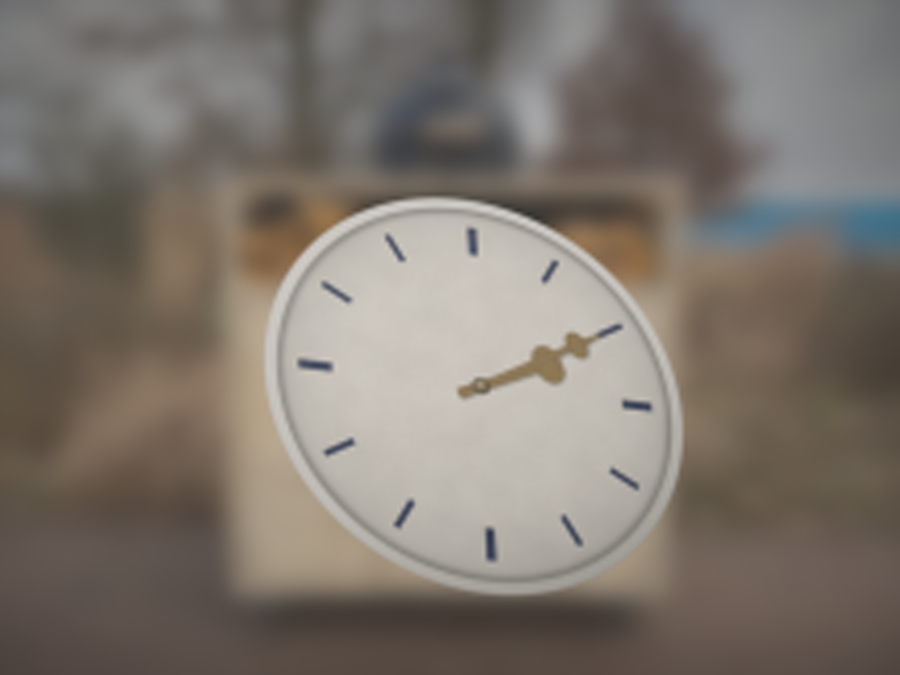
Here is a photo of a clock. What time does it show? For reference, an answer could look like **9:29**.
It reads **2:10**
